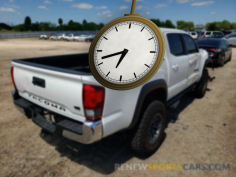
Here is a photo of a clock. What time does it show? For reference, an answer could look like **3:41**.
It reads **6:42**
